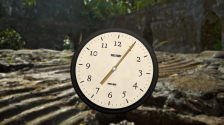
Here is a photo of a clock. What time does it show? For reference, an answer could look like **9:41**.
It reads **7:05**
